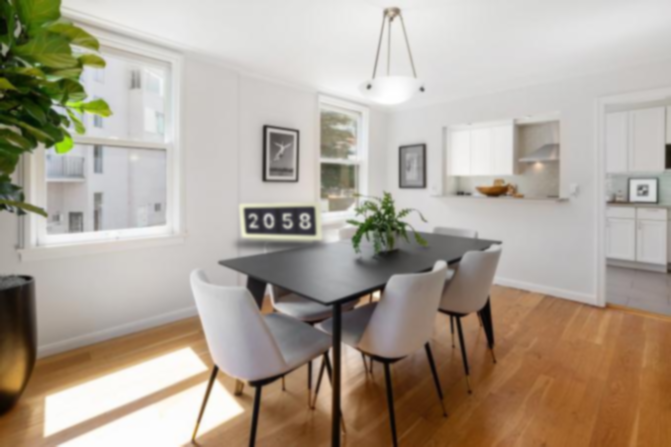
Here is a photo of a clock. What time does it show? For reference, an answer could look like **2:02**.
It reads **20:58**
